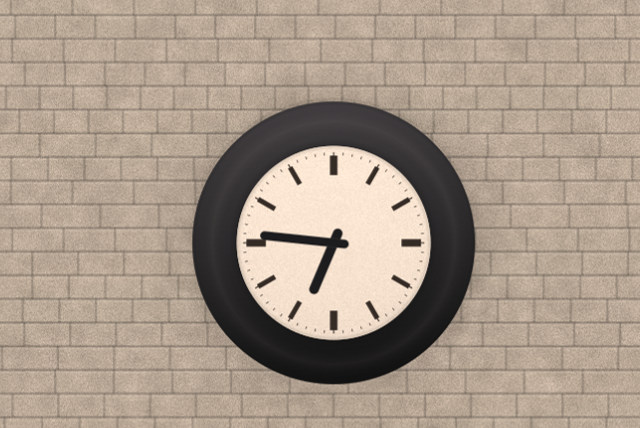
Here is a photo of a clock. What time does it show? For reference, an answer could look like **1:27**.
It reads **6:46**
